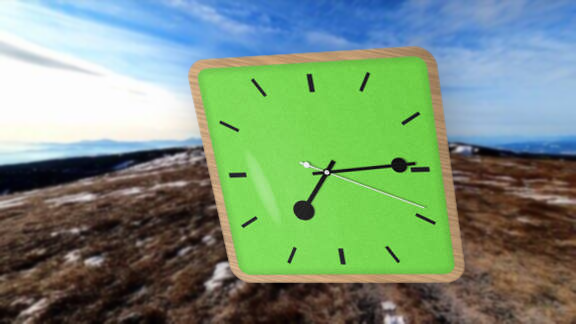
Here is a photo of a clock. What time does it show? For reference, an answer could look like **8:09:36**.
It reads **7:14:19**
